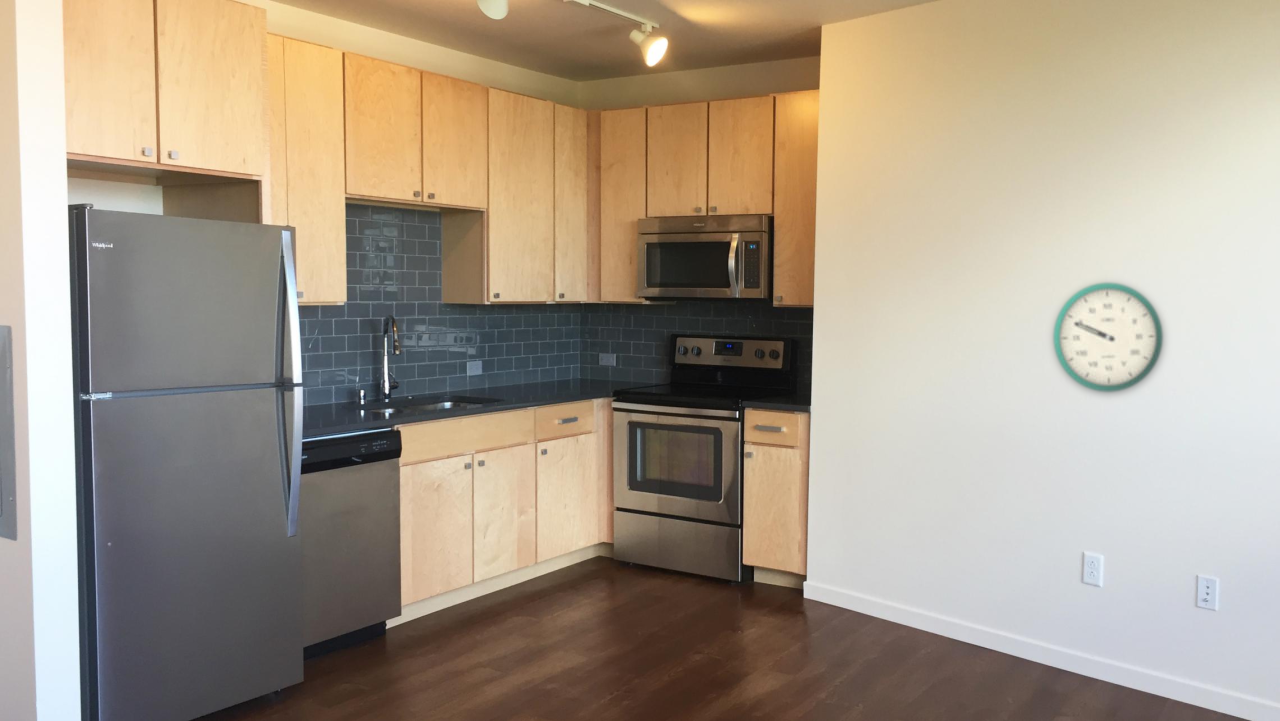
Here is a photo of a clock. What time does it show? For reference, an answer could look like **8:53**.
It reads **9:49**
